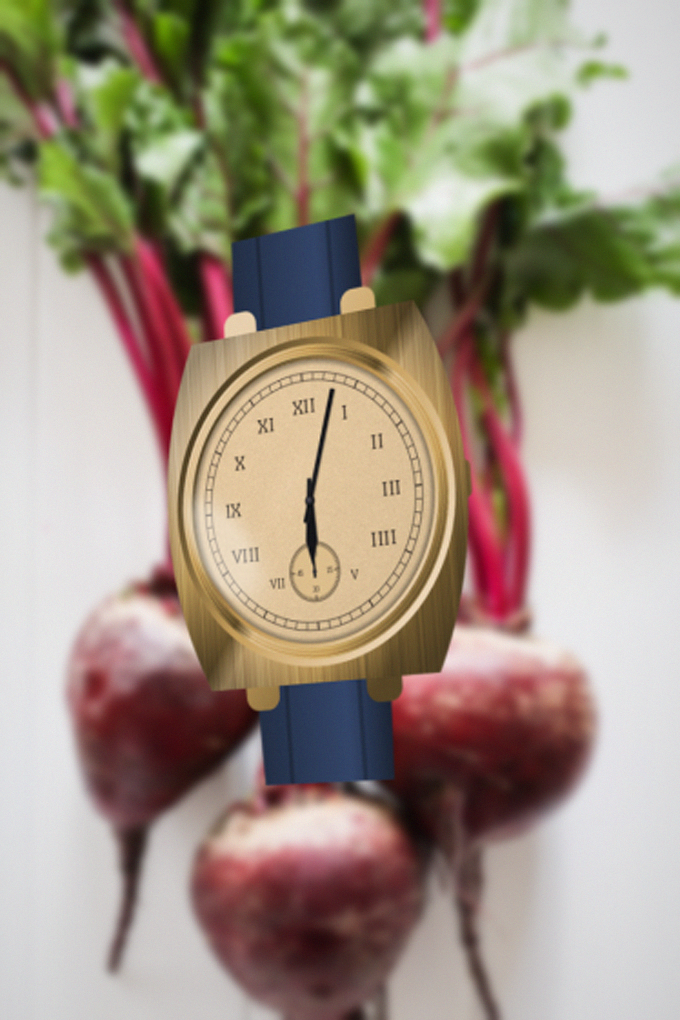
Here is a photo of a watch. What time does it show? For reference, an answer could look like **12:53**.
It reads **6:03**
